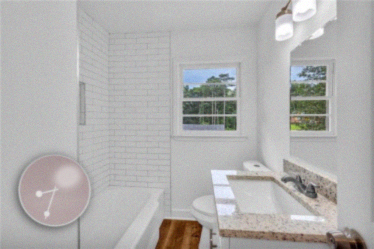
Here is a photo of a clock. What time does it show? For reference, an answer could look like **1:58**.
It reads **8:33**
